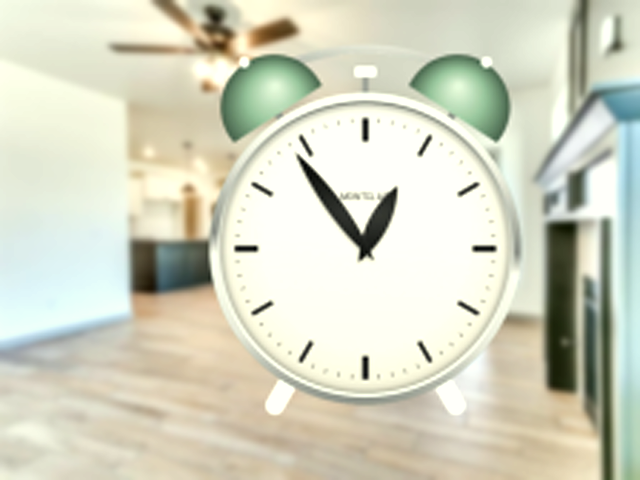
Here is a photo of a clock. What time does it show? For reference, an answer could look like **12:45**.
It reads **12:54**
